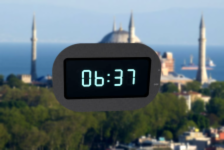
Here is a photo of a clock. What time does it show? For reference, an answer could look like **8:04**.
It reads **6:37**
